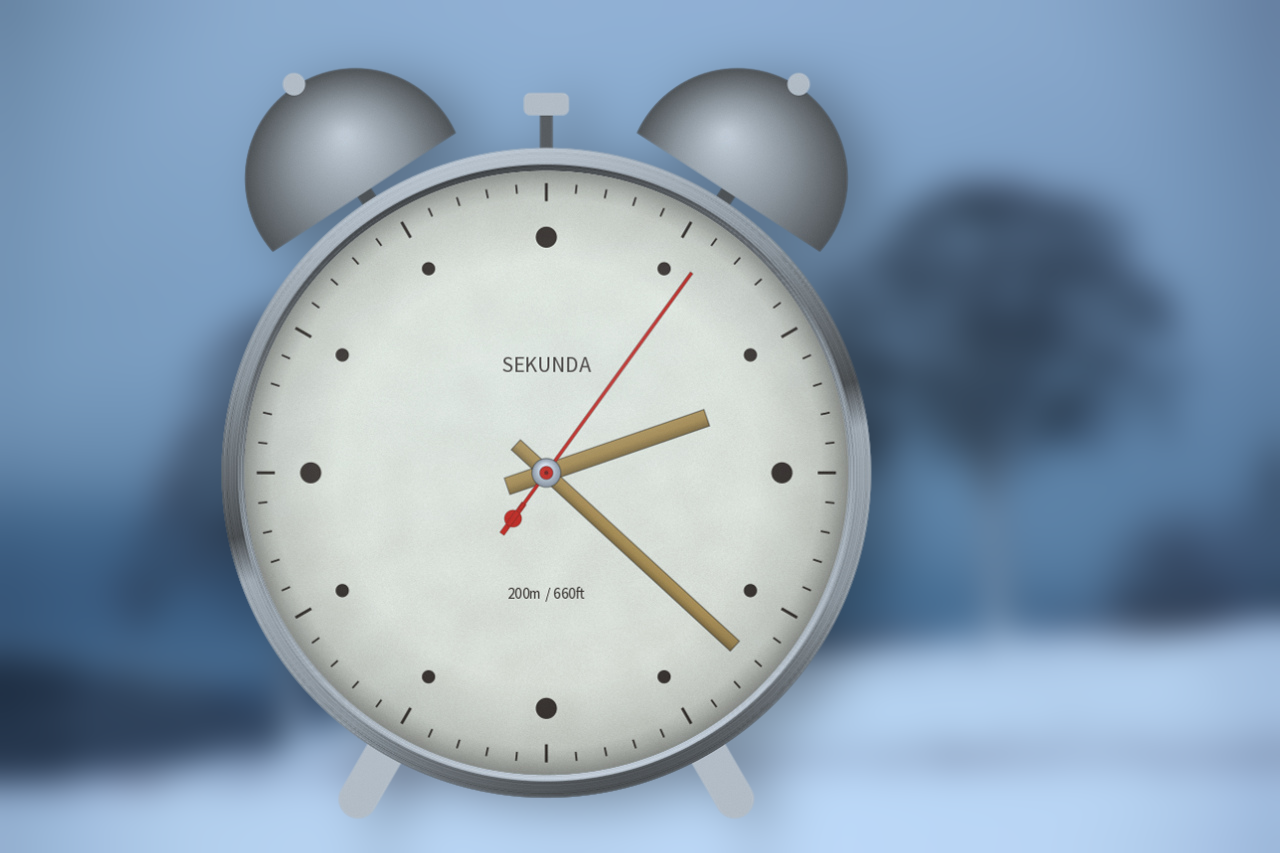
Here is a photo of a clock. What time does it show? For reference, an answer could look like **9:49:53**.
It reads **2:22:06**
